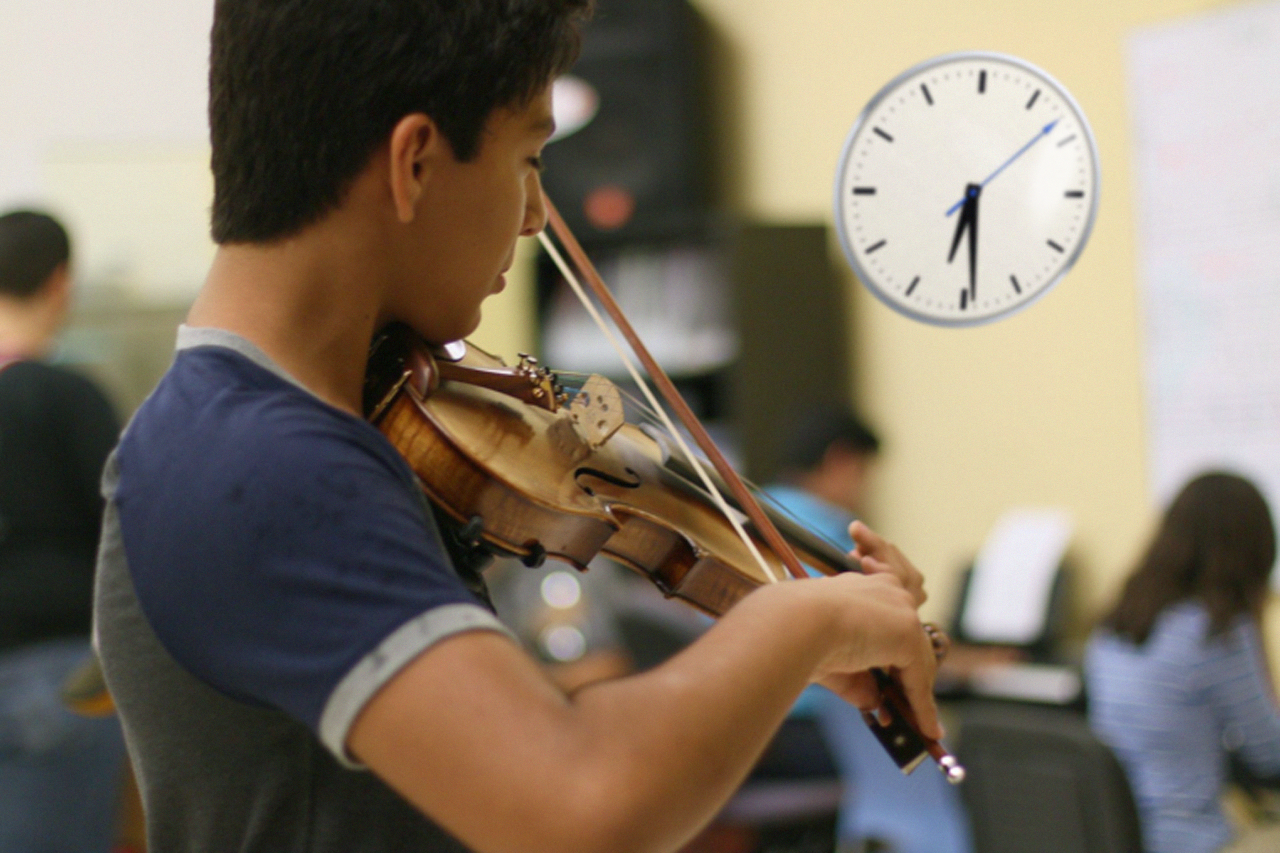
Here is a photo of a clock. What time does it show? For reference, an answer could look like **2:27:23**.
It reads **6:29:08**
